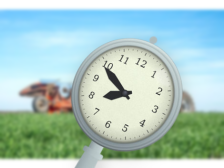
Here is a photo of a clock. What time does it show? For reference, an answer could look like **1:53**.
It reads **7:49**
